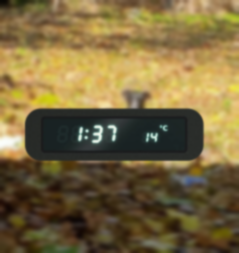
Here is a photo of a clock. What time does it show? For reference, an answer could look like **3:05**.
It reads **1:37**
